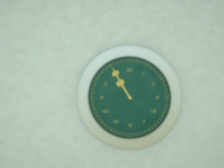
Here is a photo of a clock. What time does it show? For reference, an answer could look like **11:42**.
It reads **10:55**
